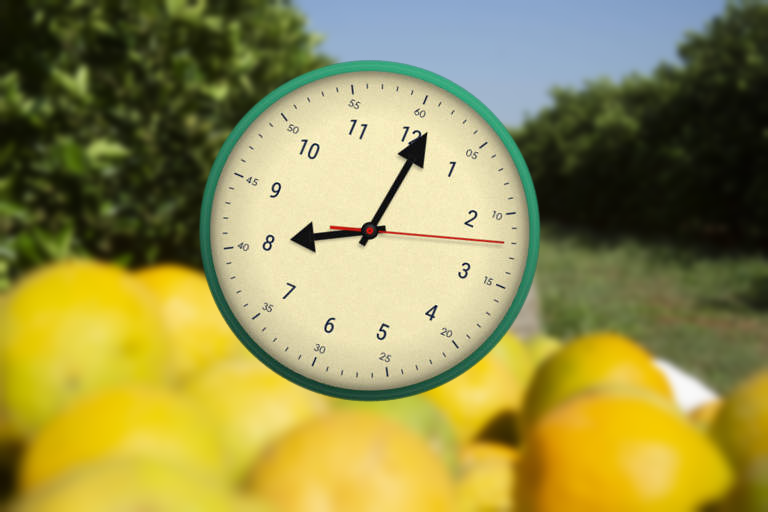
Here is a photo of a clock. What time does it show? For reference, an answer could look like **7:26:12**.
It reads **8:01:12**
